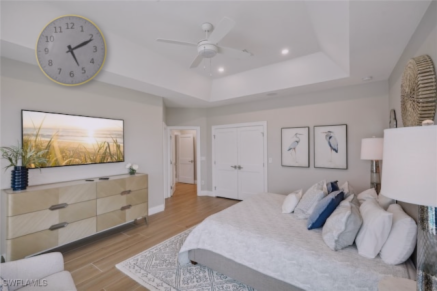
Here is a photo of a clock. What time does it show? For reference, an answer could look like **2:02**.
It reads **5:11**
